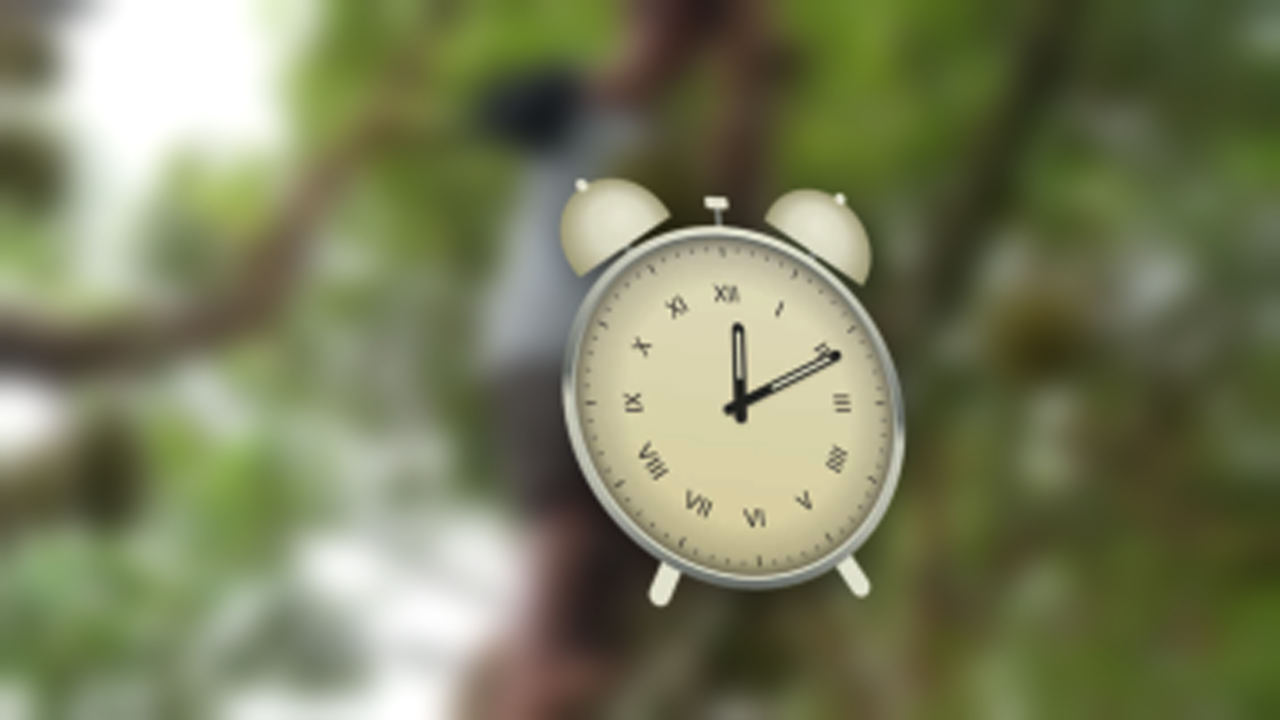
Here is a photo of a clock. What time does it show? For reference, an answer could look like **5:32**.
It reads **12:11**
